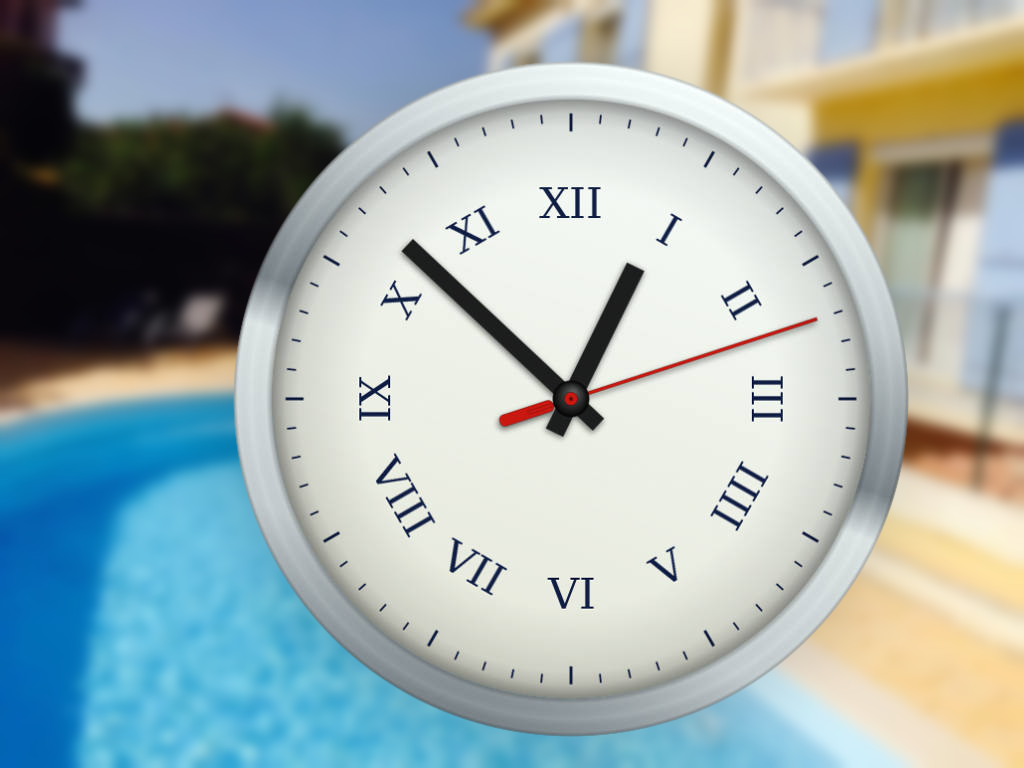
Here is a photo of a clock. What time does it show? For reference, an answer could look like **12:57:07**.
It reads **12:52:12**
